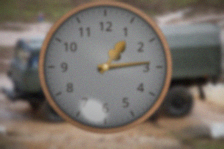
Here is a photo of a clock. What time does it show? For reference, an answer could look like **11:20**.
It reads **1:14**
